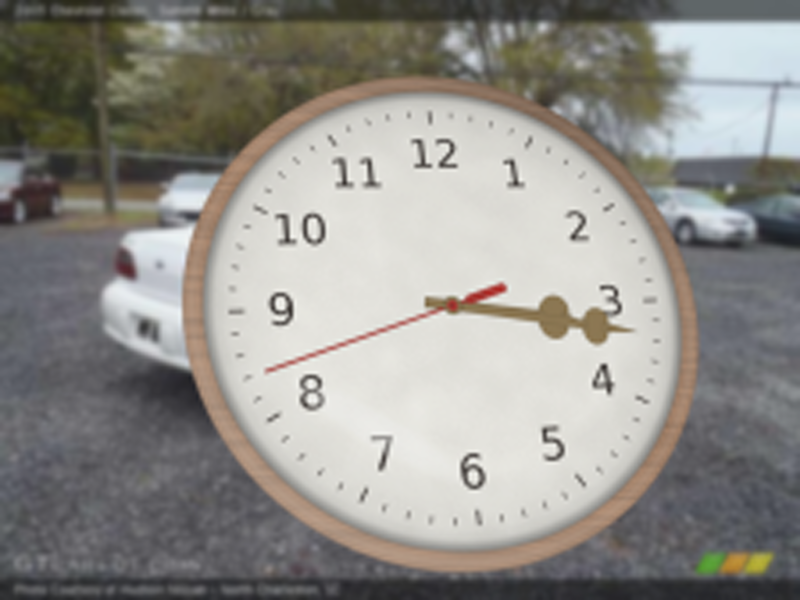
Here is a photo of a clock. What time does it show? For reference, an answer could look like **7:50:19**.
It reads **3:16:42**
